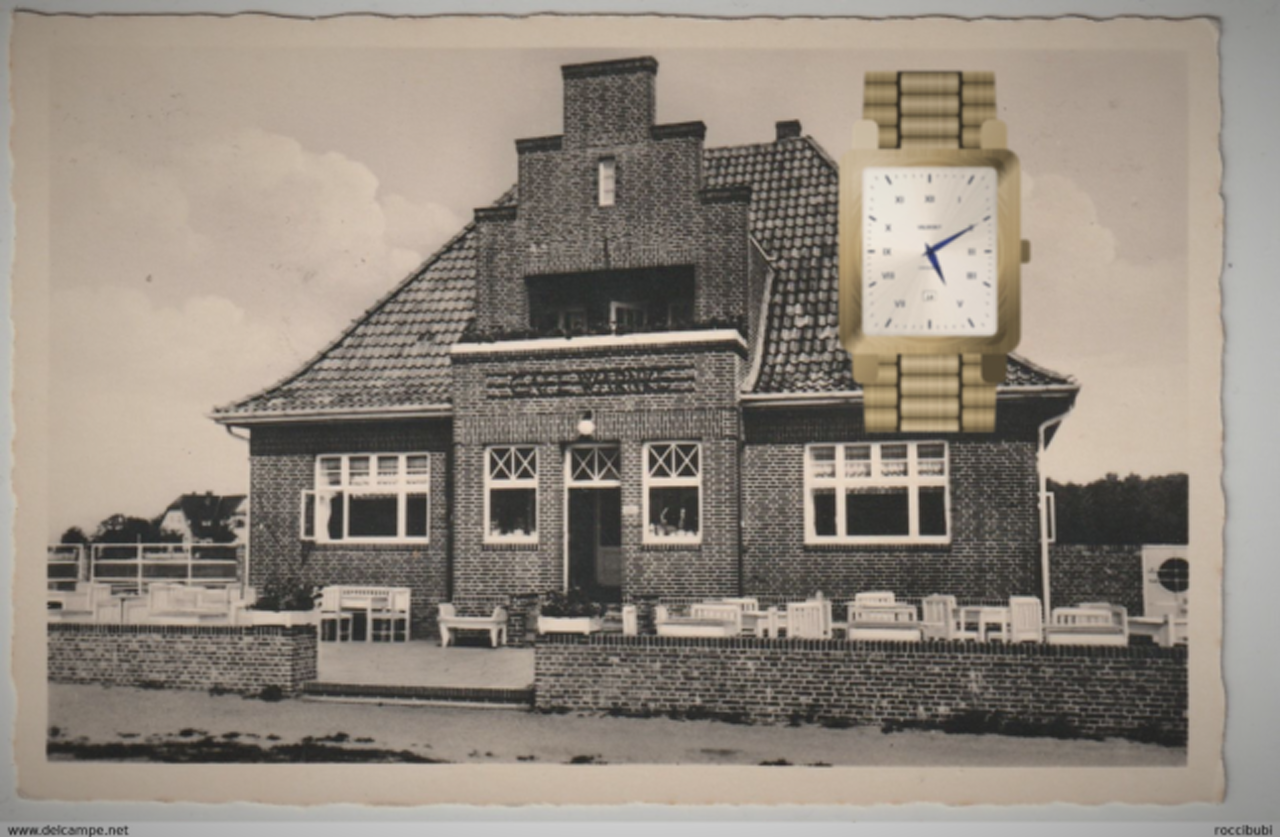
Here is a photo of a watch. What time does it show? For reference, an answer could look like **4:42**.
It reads **5:10**
